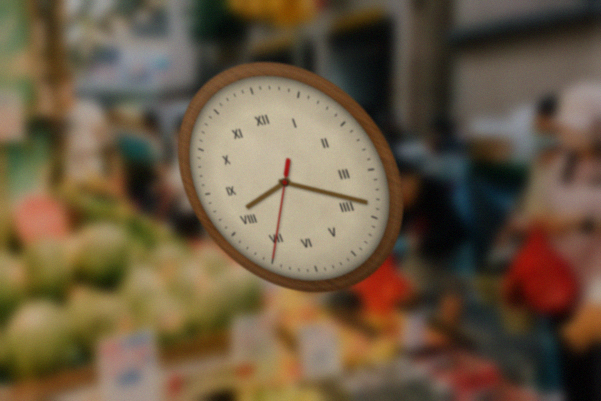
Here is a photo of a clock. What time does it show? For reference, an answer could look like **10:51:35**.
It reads **8:18:35**
